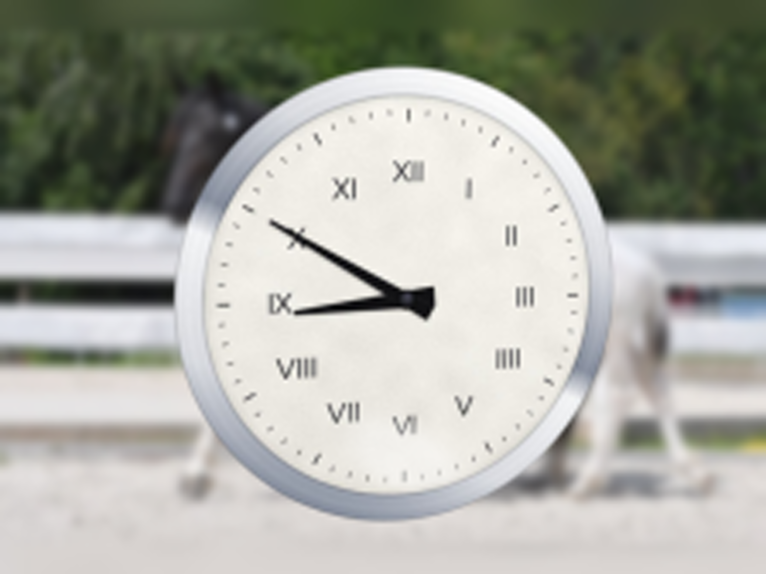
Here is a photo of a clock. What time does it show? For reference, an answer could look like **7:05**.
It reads **8:50**
